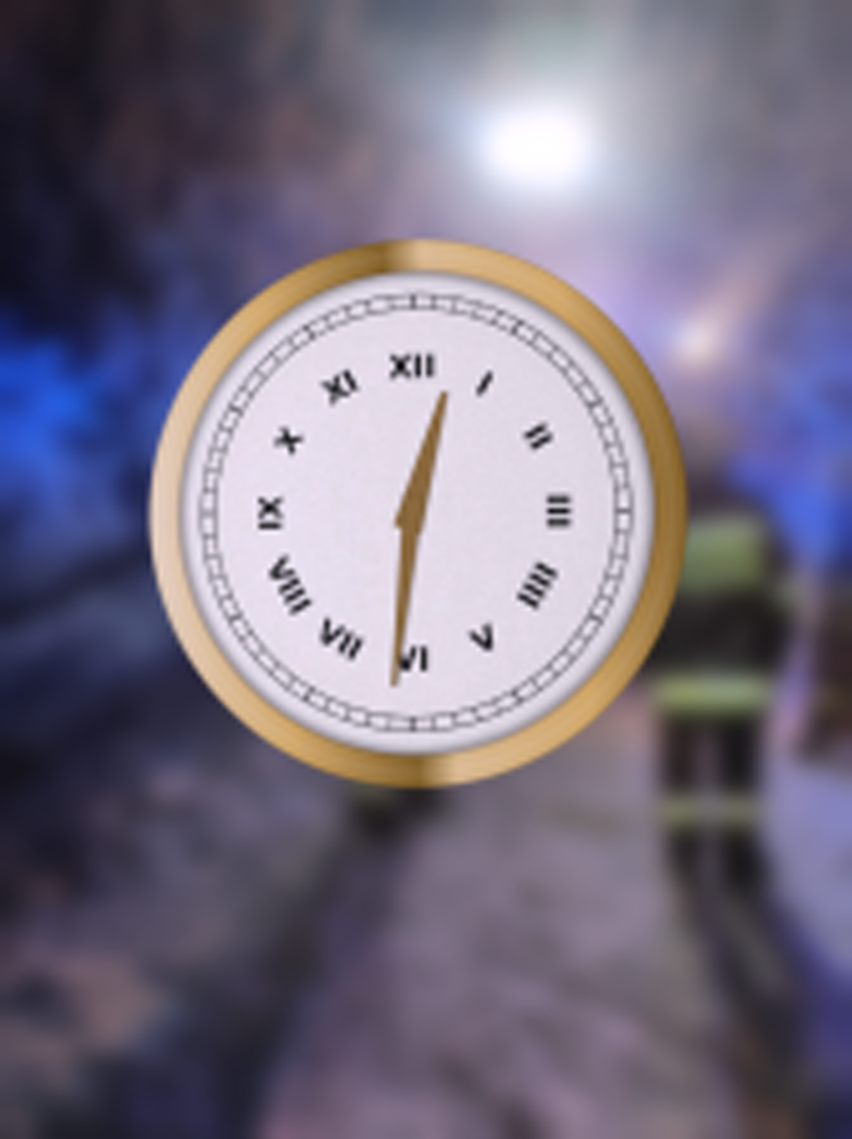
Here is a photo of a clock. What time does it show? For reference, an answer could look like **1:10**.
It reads **12:31**
